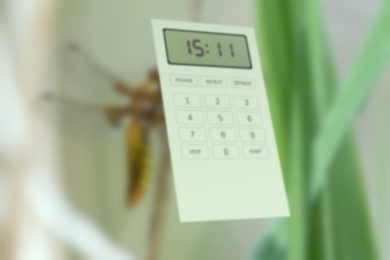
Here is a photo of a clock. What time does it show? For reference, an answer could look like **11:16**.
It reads **15:11**
